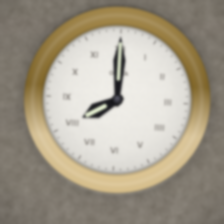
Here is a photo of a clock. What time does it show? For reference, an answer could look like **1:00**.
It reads **8:00**
